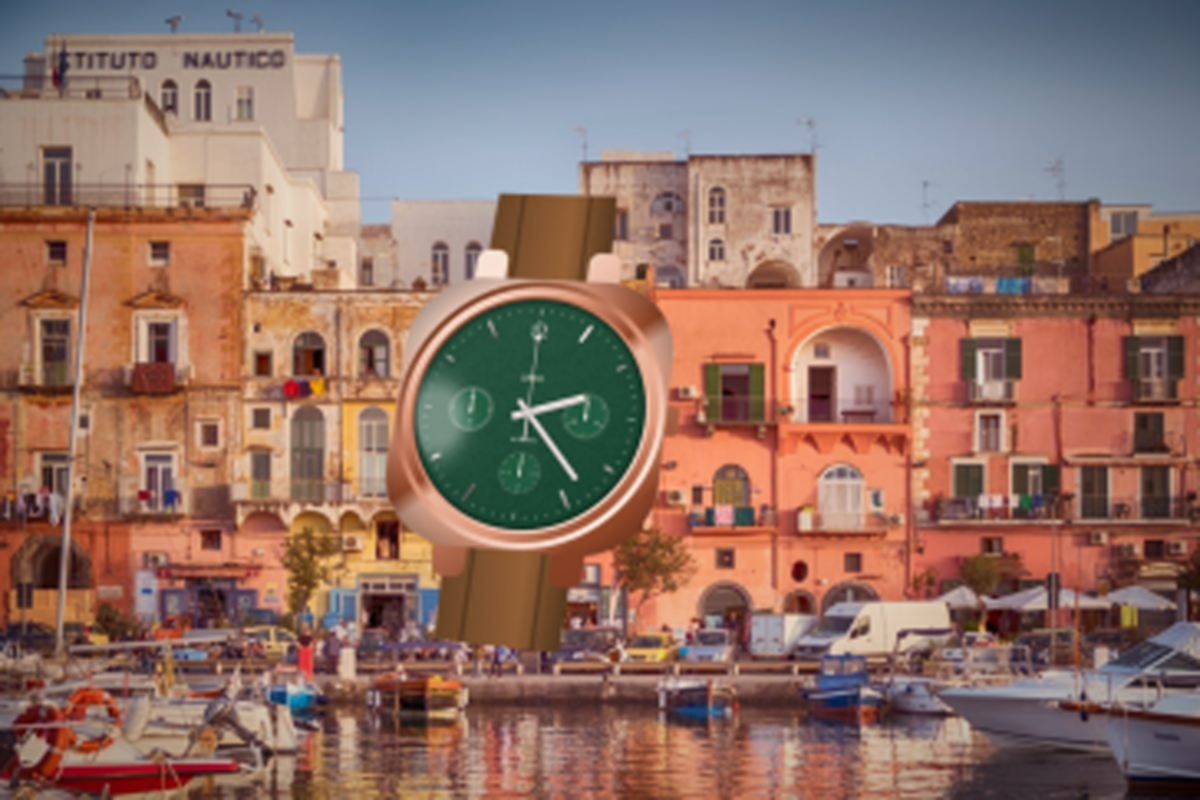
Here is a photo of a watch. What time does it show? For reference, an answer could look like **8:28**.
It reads **2:23**
